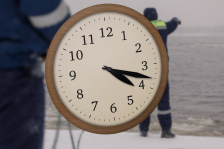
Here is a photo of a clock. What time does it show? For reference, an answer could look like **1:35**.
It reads **4:18**
